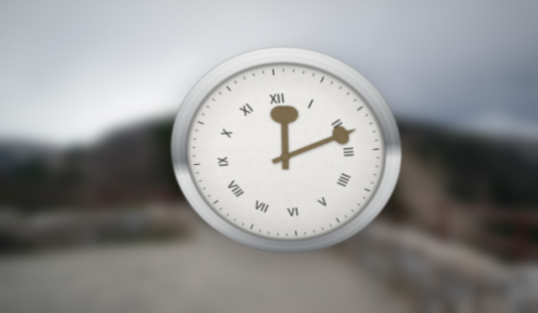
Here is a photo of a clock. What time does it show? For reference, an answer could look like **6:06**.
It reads **12:12**
